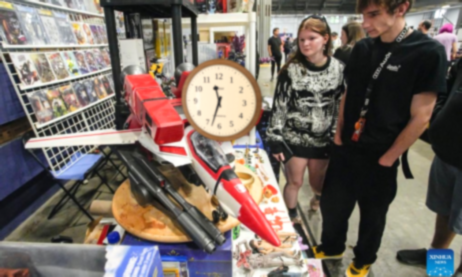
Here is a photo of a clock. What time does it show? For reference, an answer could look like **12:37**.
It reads **11:33**
